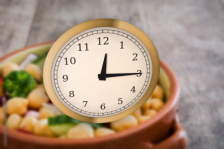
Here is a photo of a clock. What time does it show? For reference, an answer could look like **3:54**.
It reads **12:15**
